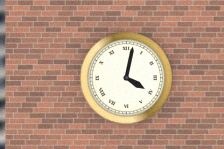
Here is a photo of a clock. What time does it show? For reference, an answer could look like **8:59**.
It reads **4:02**
